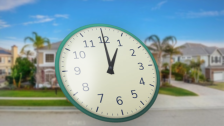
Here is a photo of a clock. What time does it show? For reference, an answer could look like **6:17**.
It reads **1:00**
